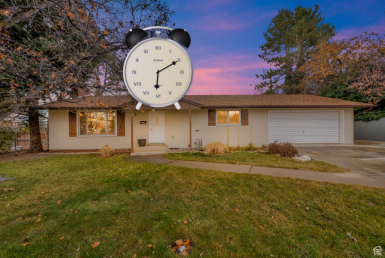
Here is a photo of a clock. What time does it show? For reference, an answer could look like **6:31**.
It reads **6:10**
